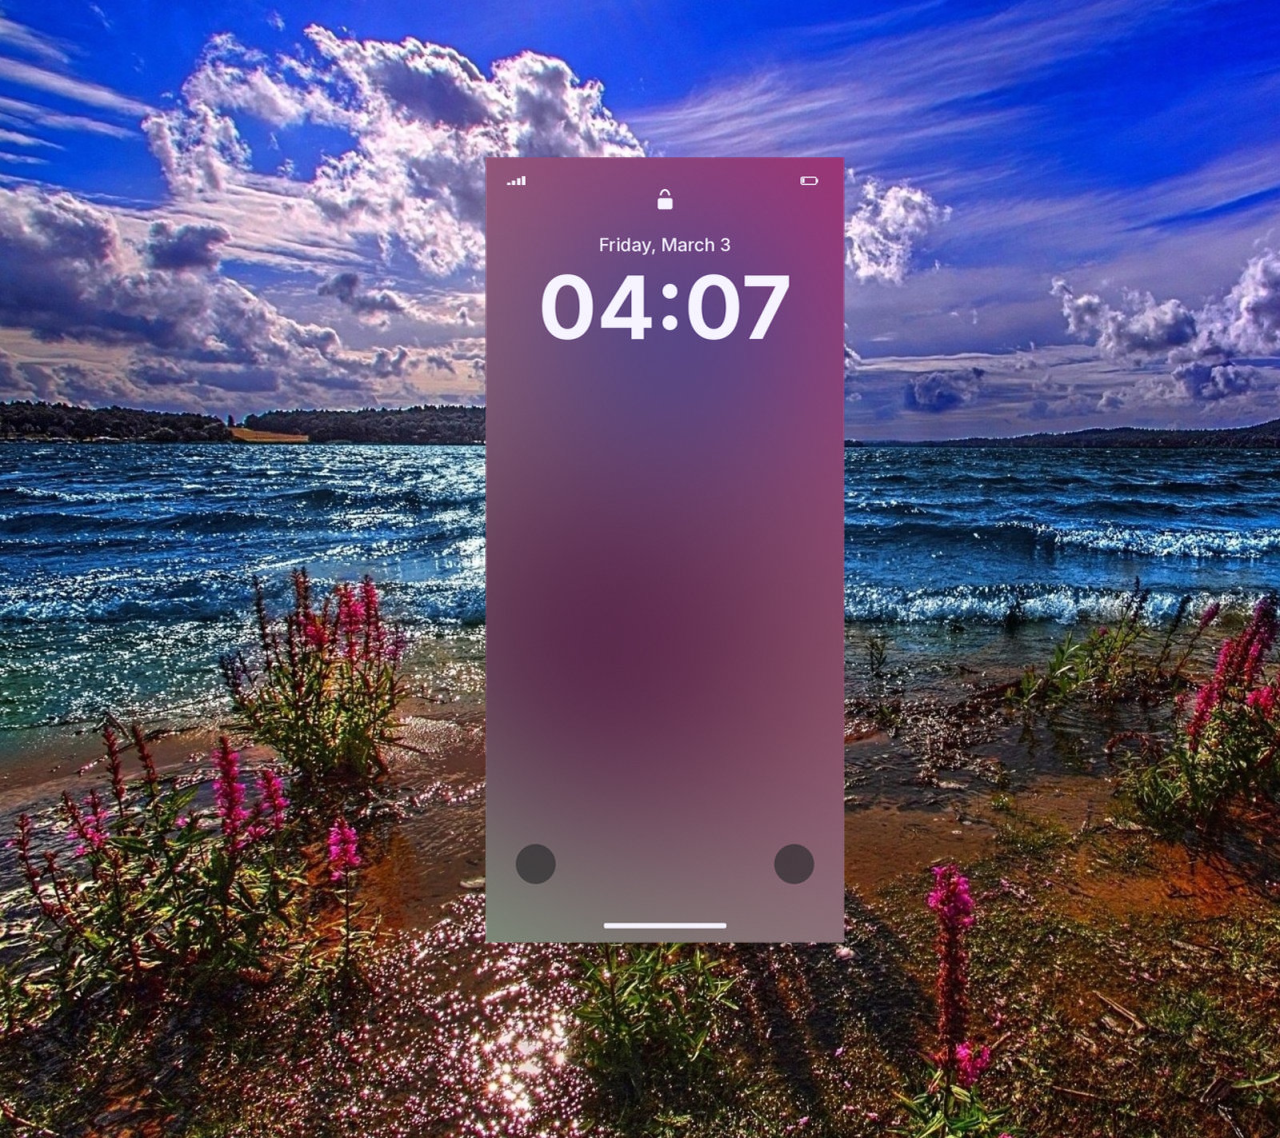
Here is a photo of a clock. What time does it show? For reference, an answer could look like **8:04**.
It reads **4:07**
